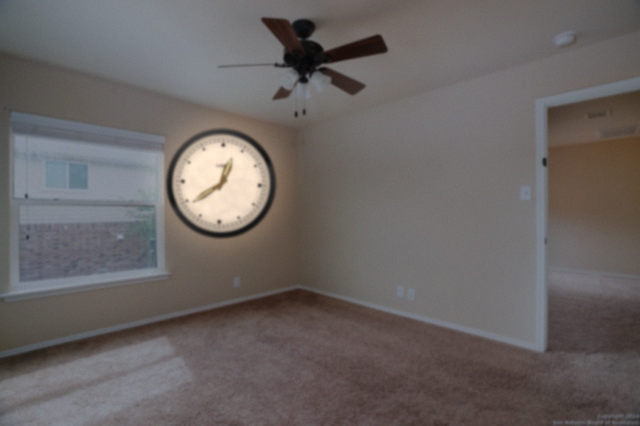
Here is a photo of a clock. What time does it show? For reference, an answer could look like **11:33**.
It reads **12:39**
